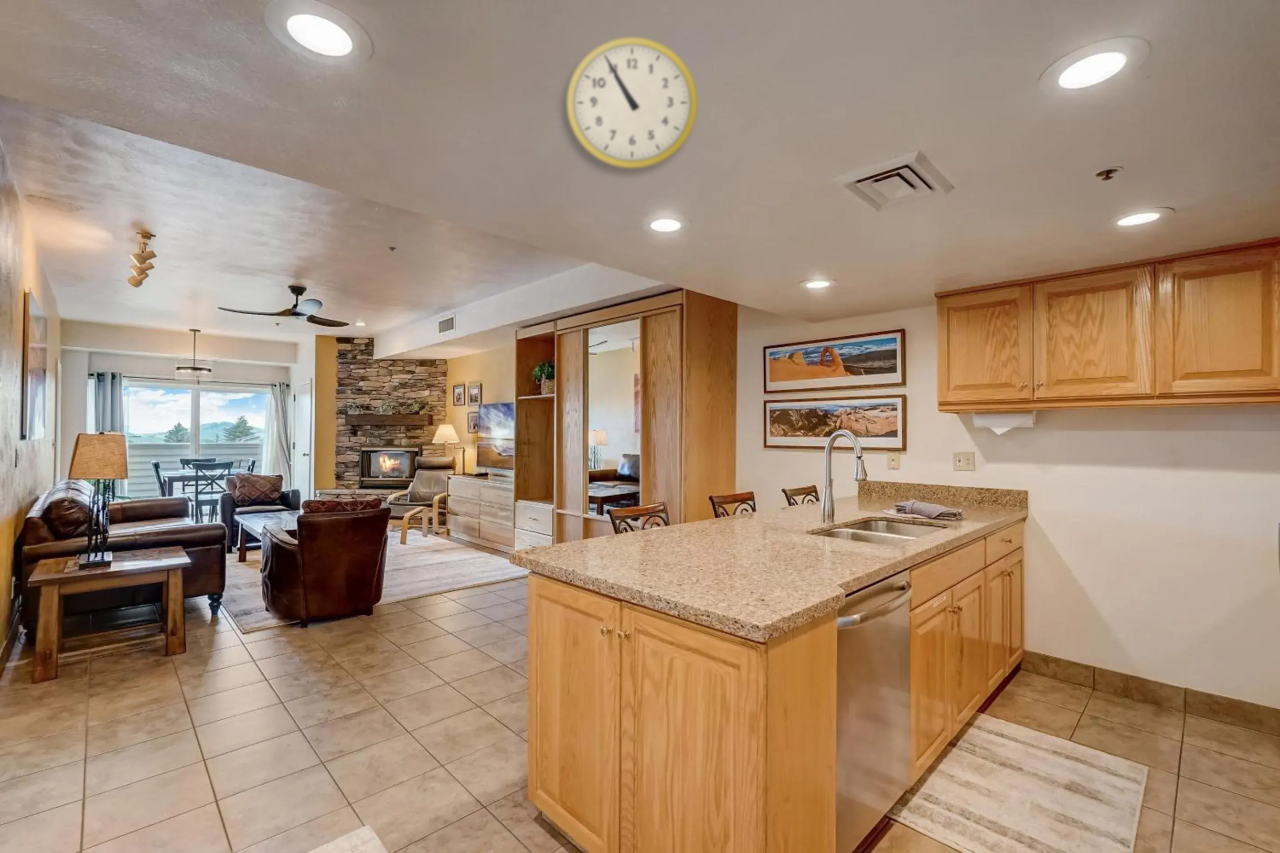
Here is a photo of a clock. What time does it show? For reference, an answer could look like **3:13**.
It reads **10:55**
